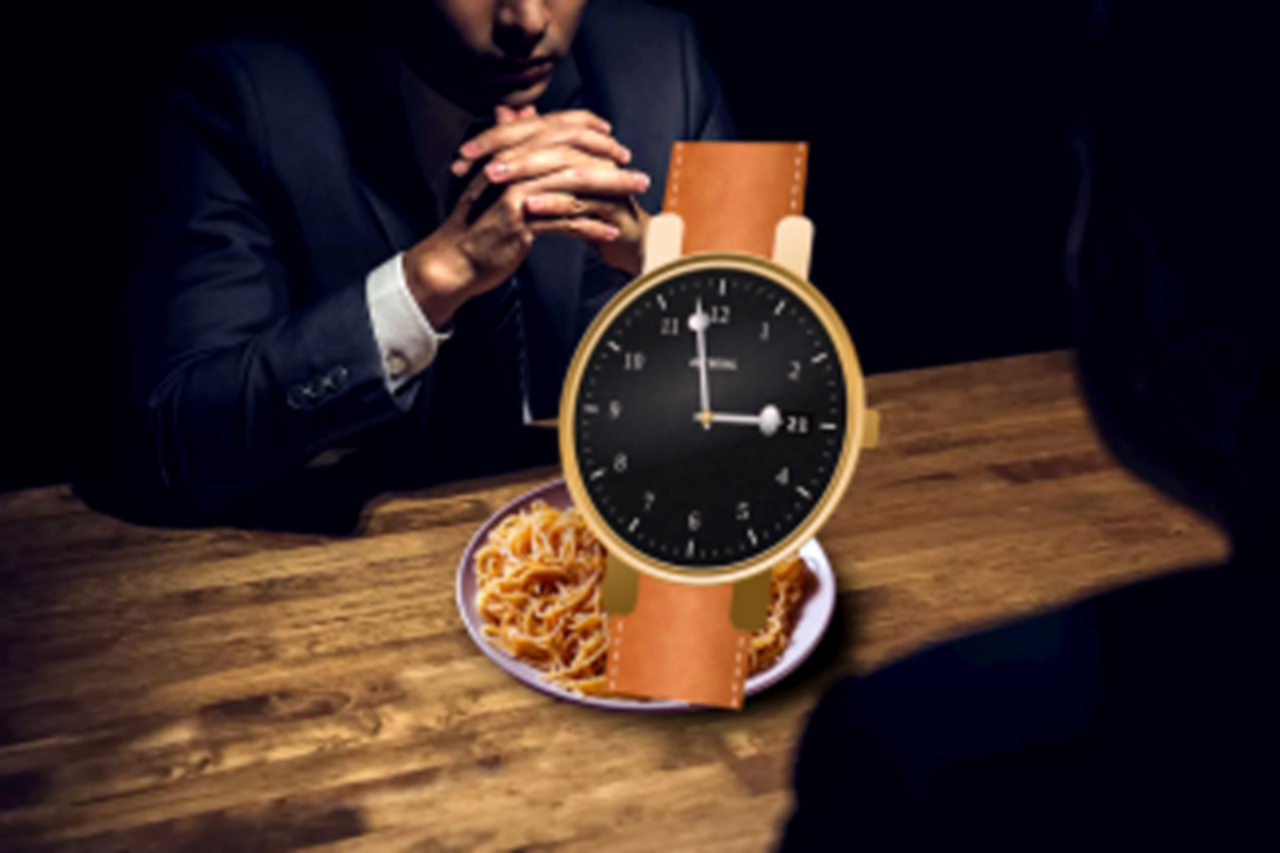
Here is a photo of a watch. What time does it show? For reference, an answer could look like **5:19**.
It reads **2:58**
